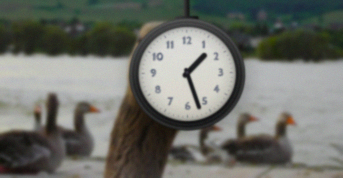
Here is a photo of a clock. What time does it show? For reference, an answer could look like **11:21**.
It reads **1:27**
